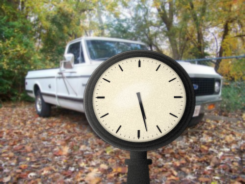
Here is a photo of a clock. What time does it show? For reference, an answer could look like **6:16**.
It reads **5:28**
